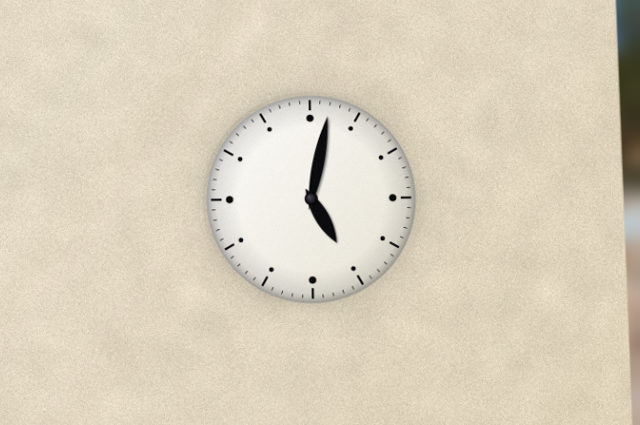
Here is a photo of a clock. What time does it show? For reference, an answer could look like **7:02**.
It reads **5:02**
